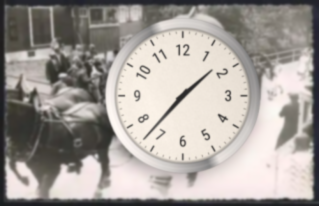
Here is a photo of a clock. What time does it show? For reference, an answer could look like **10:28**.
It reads **1:37**
